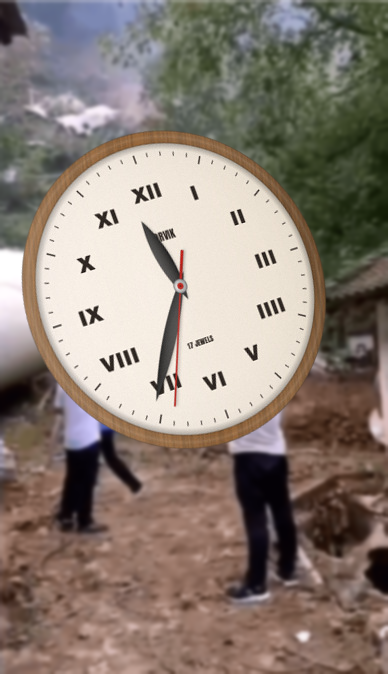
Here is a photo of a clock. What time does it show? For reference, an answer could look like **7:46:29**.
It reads **11:35:34**
